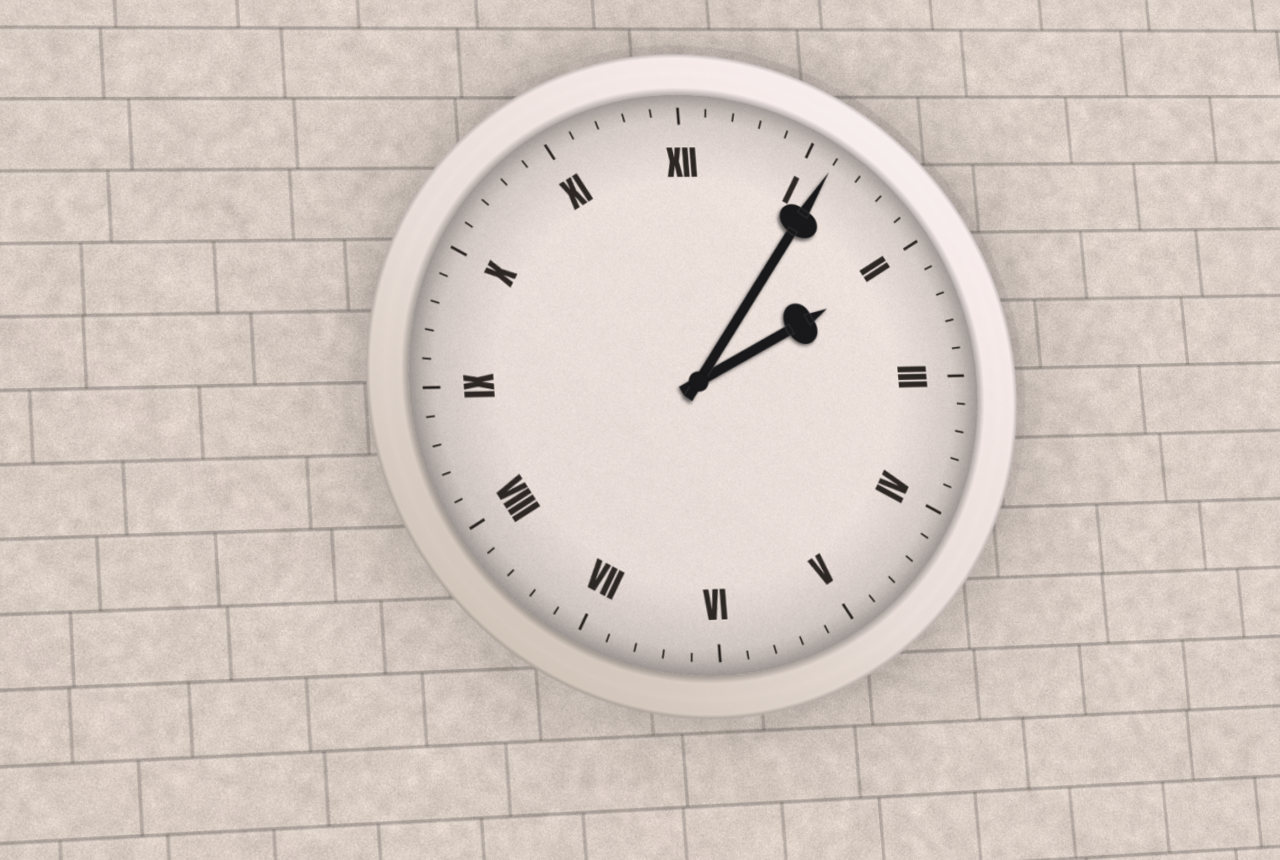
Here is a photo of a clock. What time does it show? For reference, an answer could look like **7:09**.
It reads **2:06**
